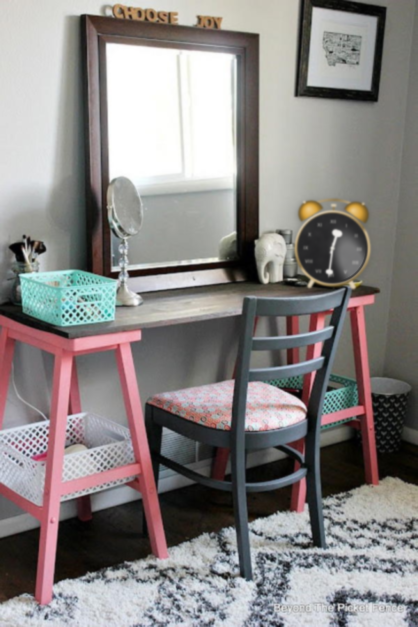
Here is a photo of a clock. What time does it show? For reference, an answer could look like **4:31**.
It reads **12:31**
